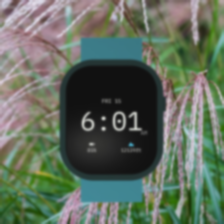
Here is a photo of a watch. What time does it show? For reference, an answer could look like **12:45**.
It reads **6:01**
